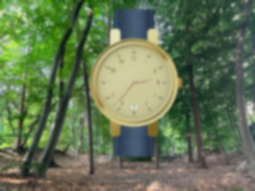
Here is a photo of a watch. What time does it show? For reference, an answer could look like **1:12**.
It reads **2:37**
